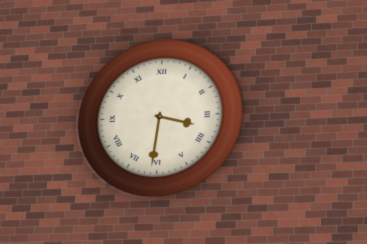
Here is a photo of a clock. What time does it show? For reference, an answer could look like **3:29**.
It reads **3:31**
